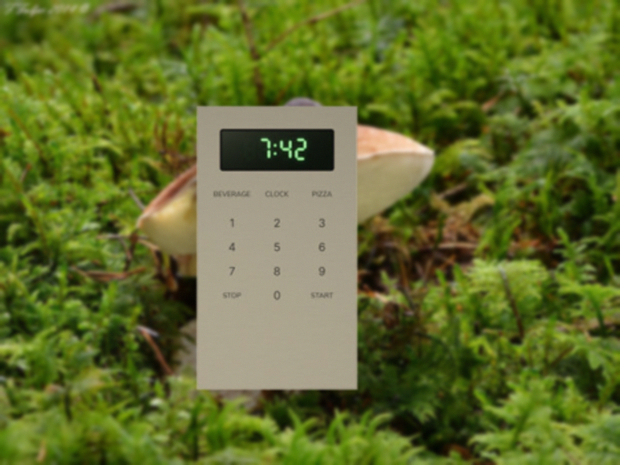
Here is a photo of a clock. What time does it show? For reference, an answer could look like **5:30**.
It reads **7:42**
